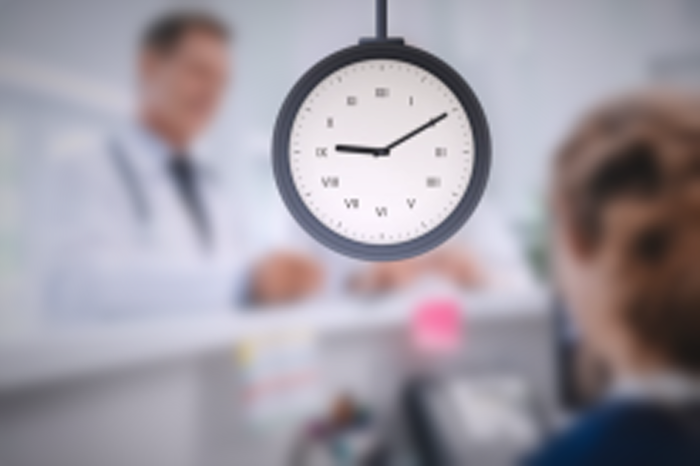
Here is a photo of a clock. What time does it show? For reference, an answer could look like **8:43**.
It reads **9:10**
